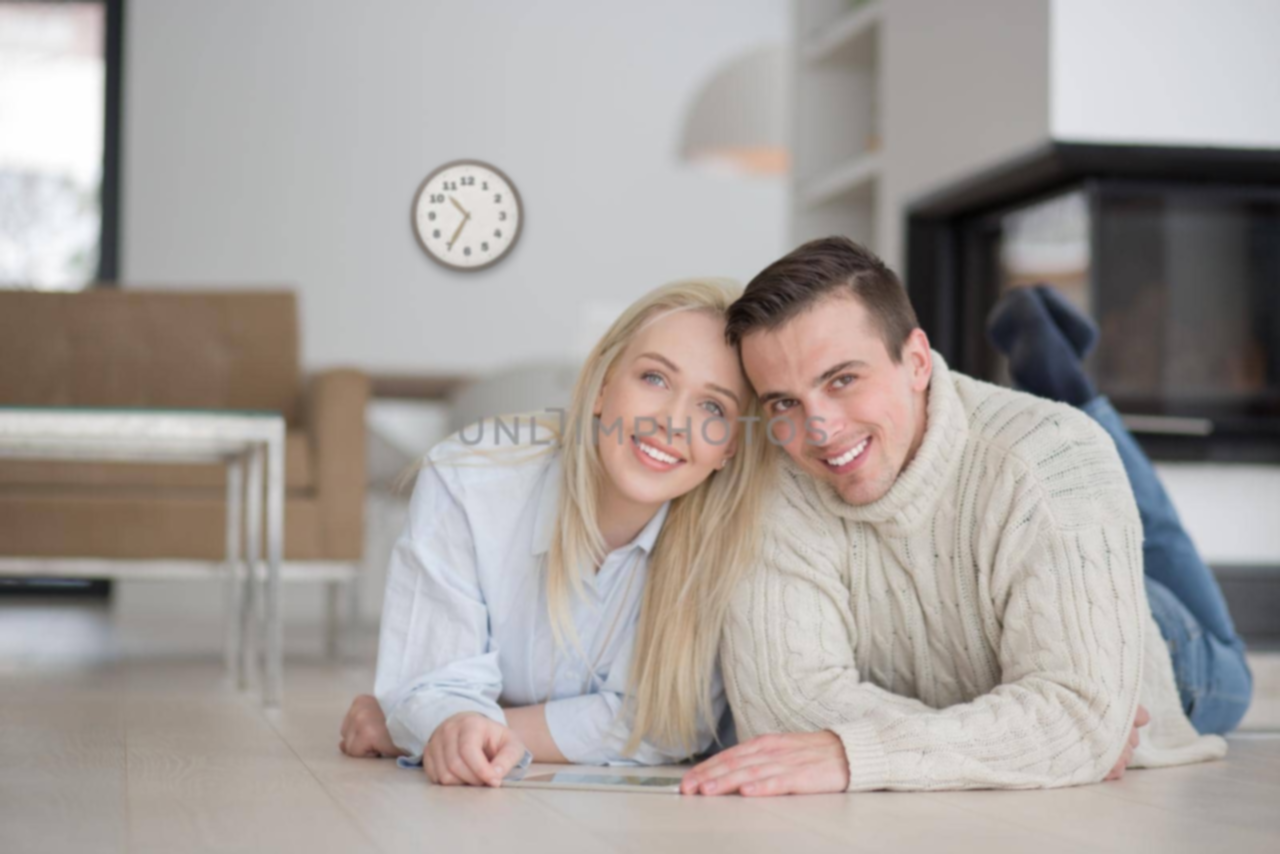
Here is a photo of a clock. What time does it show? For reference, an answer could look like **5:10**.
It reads **10:35**
